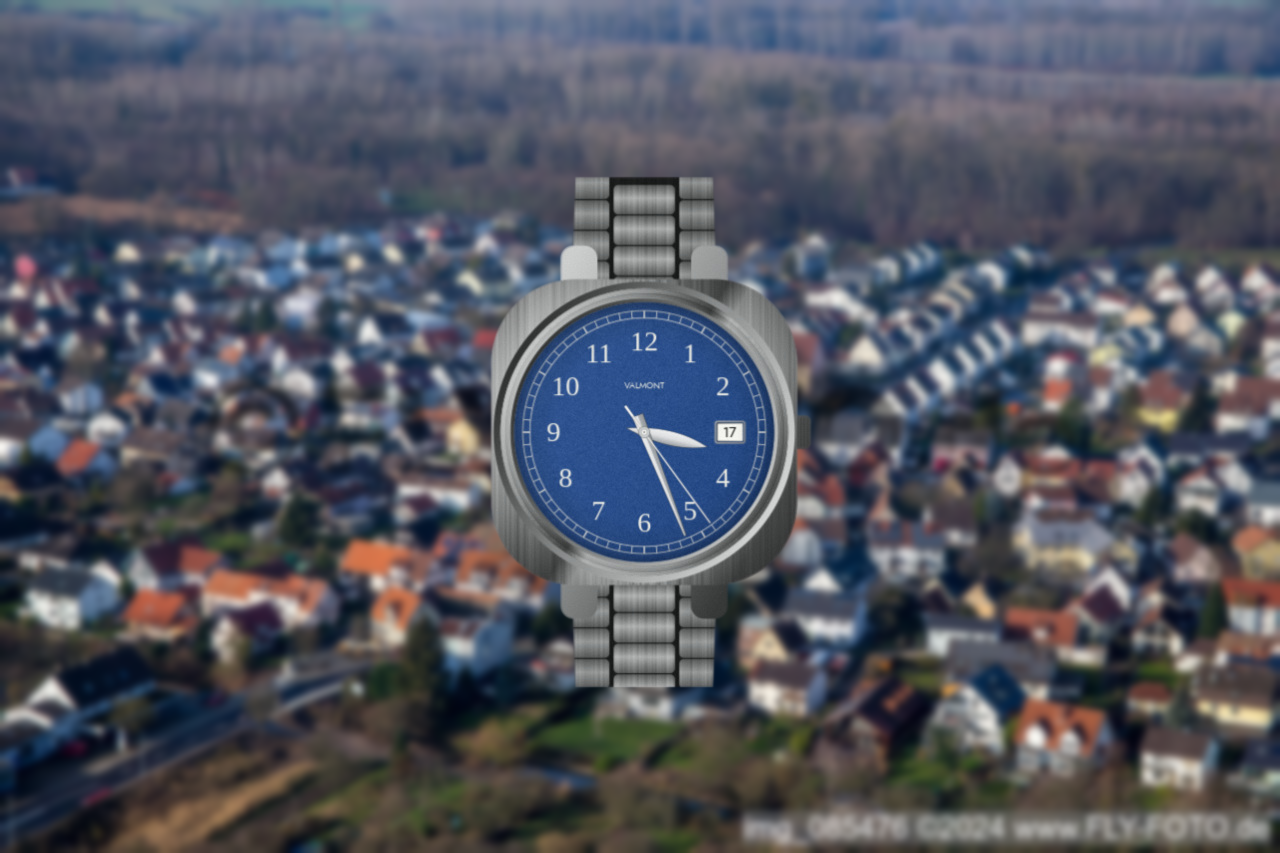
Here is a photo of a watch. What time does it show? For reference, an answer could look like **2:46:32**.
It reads **3:26:24**
